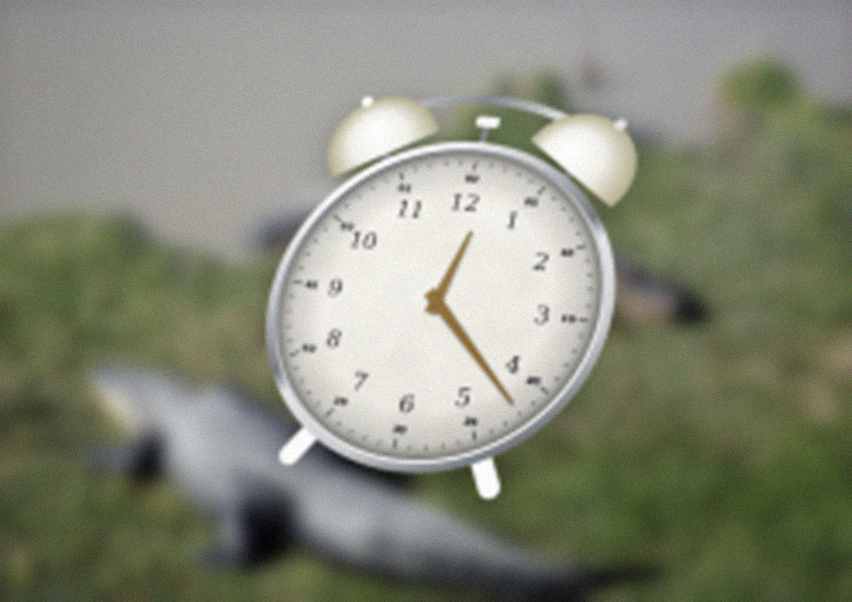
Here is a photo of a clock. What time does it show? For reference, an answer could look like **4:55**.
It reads **12:22**
